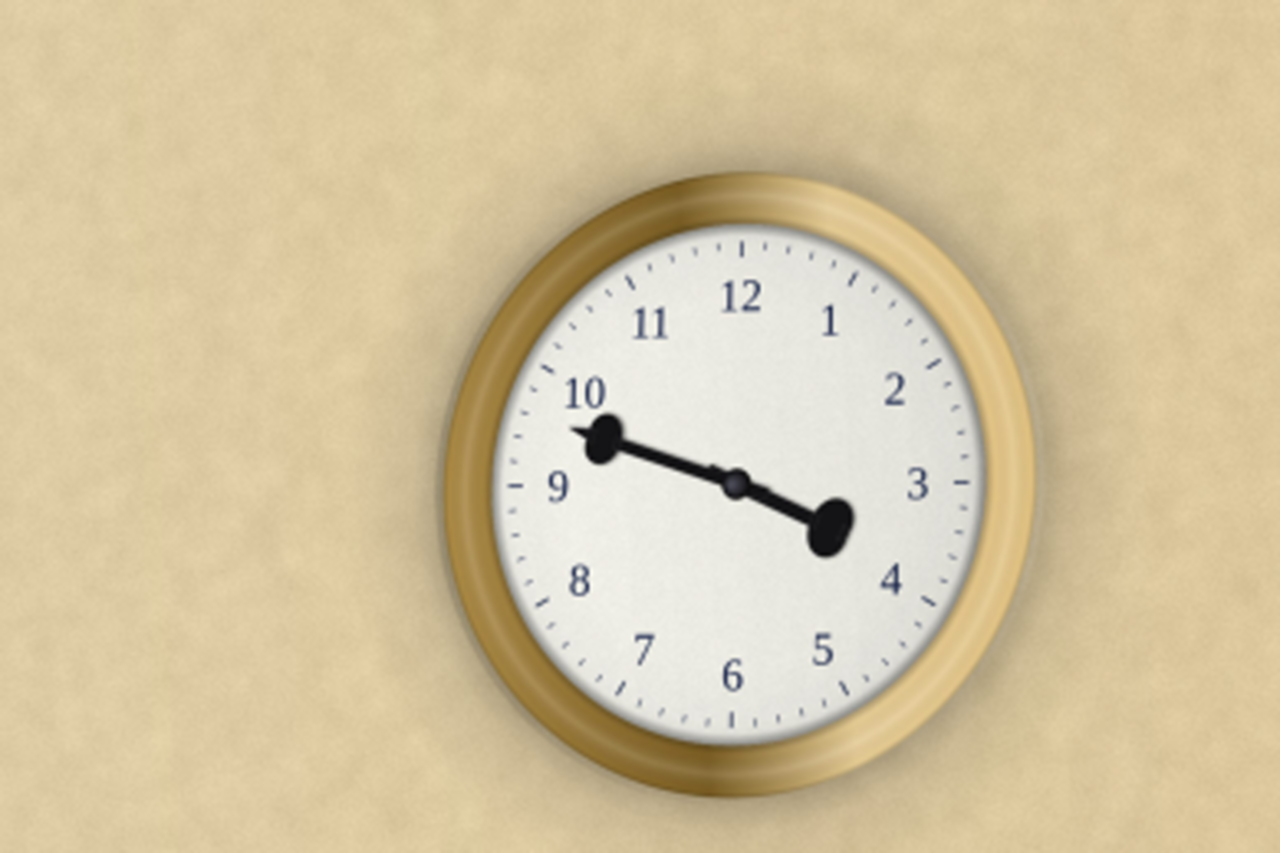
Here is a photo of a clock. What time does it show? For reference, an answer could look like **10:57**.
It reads **3:48**
